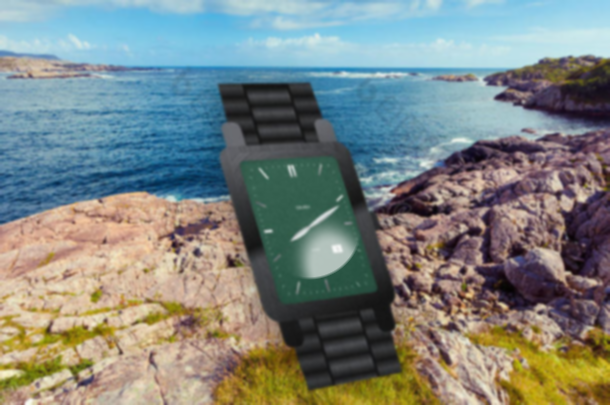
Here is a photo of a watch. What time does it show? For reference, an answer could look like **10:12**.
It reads **8:11**
